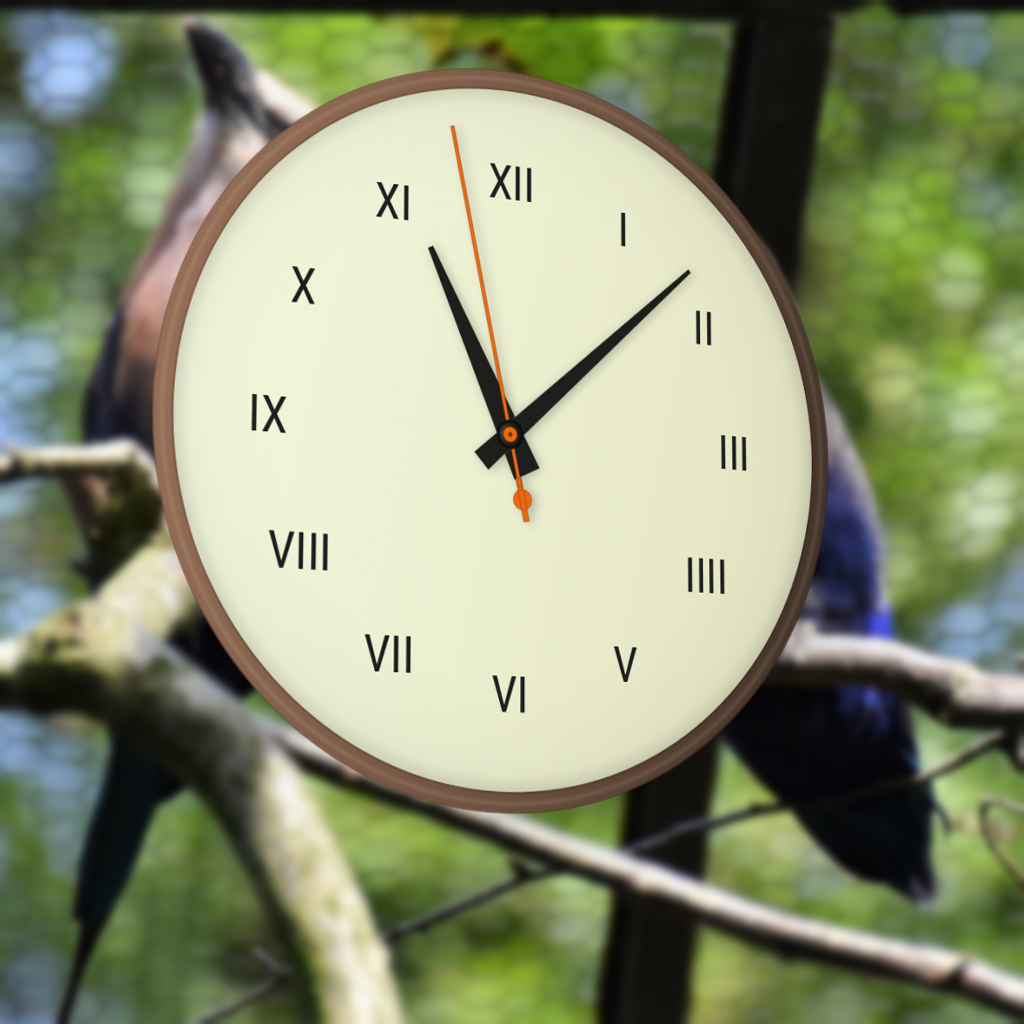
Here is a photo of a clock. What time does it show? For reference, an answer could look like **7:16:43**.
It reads **11:07:58**
